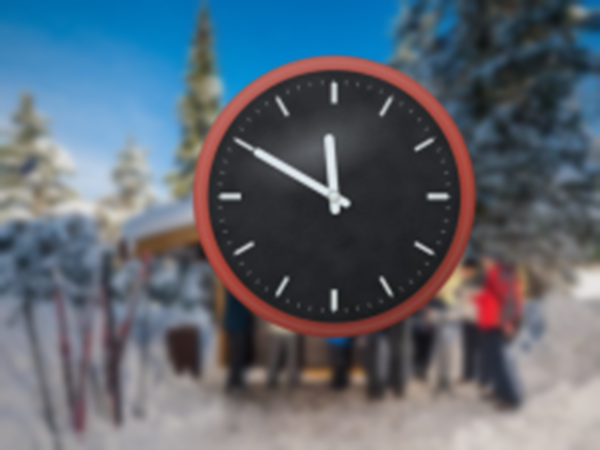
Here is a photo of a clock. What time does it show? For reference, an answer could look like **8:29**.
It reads **11:50**
